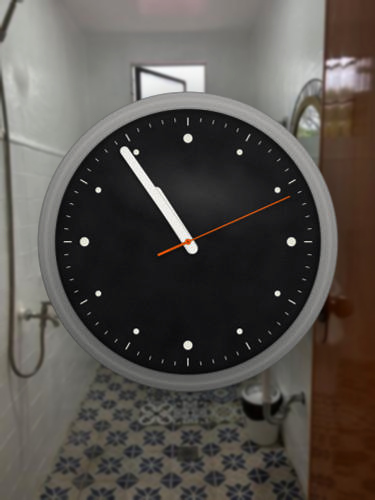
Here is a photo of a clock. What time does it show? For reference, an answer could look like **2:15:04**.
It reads **10:54:11**
